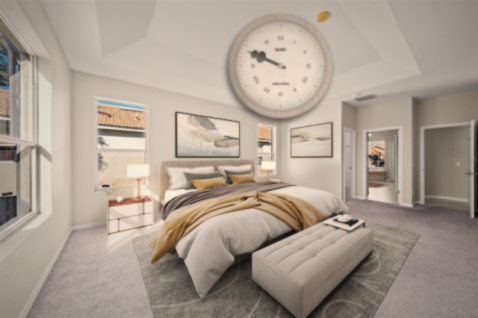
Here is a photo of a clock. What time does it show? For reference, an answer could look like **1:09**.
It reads **9:49**
